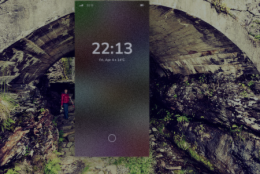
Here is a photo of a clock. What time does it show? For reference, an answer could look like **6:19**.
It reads **22:13**
